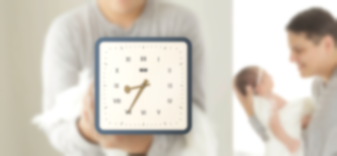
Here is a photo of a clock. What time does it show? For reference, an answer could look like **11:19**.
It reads **8:35**
